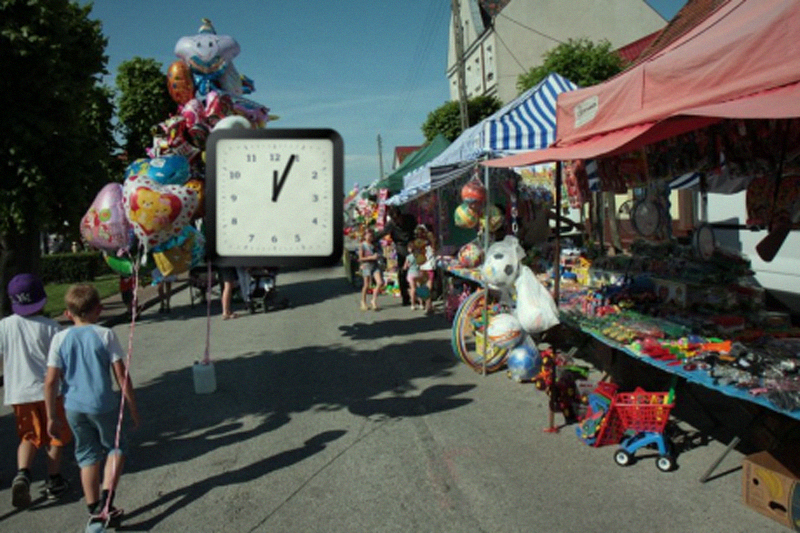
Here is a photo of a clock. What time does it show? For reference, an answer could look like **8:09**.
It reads **12:04**
